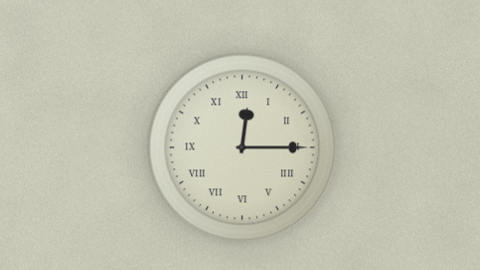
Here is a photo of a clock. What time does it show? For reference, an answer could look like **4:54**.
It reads **12:15**
